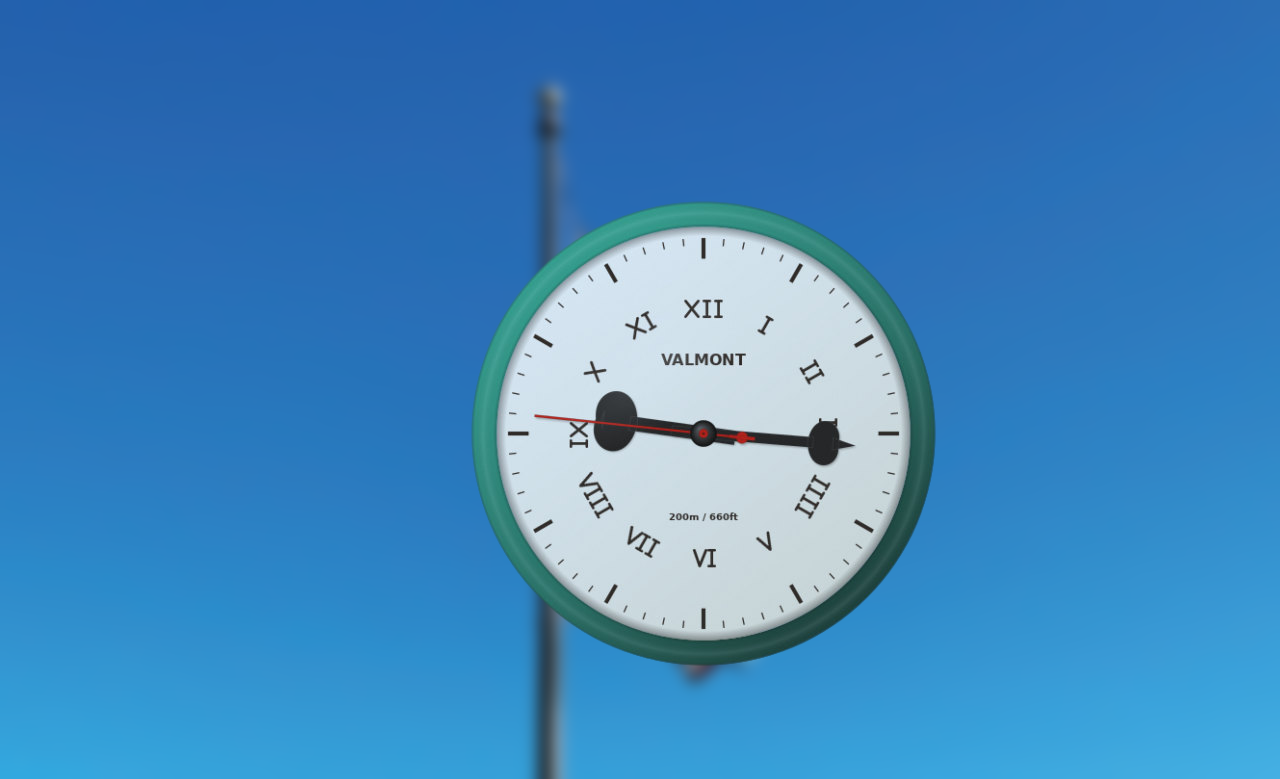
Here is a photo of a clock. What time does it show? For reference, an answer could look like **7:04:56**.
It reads **9:15:46**
